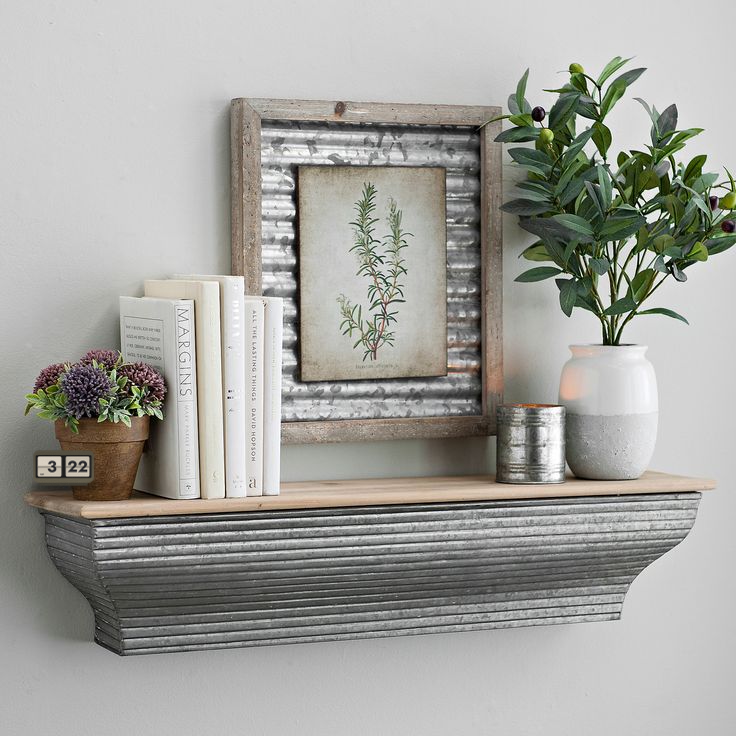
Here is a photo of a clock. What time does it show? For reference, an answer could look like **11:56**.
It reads **3:22**
